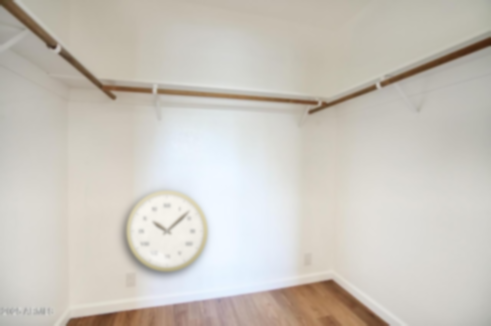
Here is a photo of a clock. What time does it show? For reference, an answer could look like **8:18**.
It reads **10:08**
